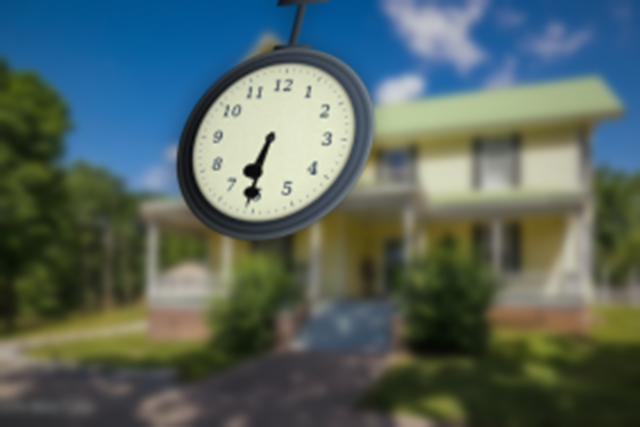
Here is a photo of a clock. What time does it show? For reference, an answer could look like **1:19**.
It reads **6:31**
